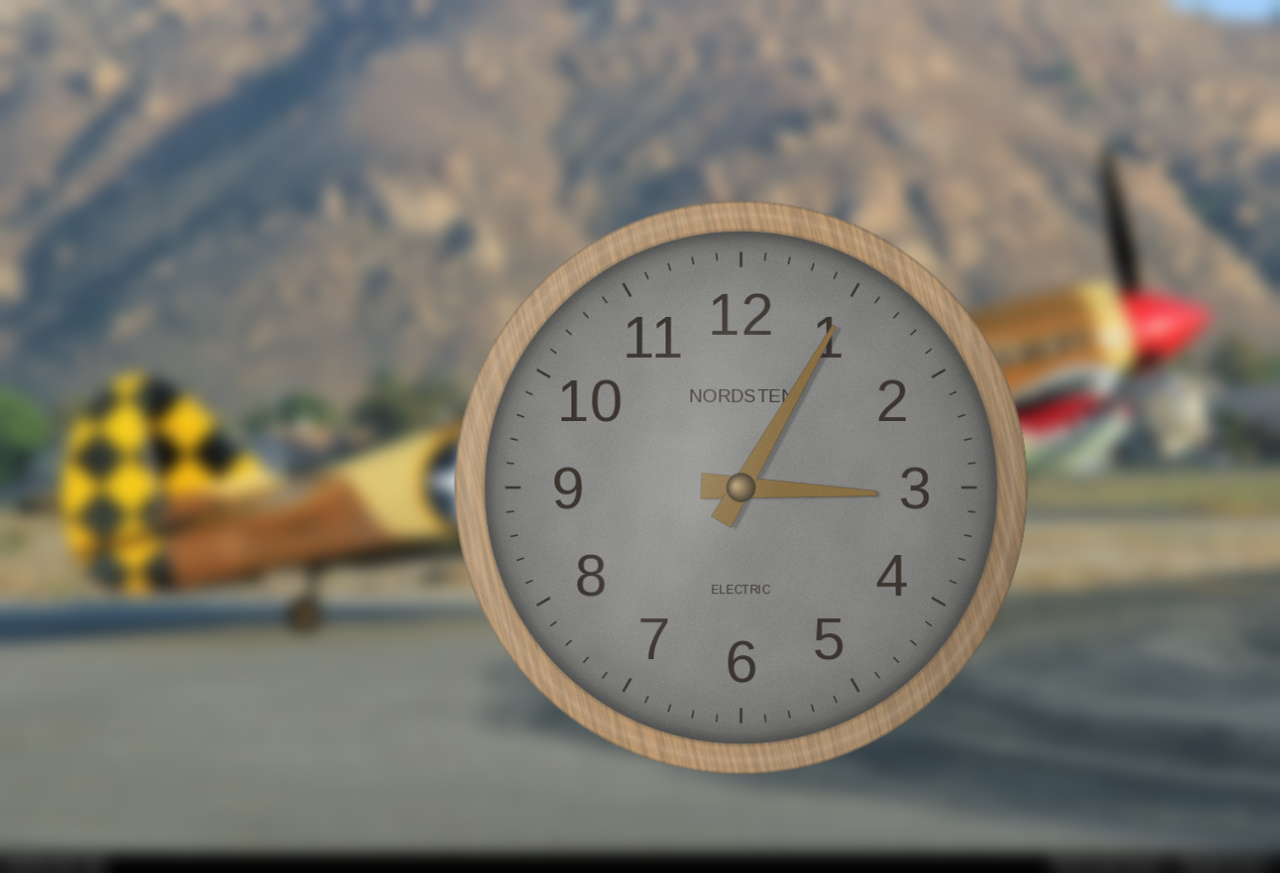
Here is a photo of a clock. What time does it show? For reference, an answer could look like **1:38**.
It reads **3:05**
